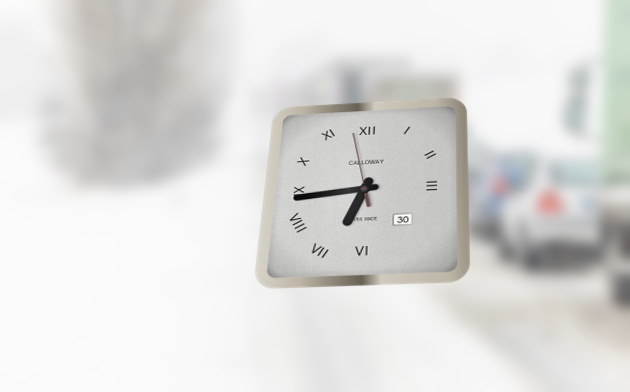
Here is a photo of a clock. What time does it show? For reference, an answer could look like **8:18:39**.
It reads **6:43:58**
